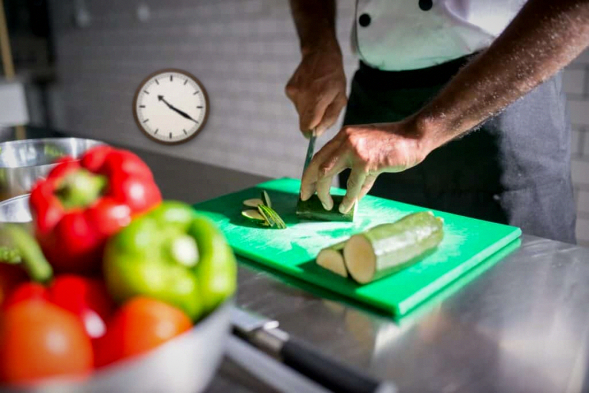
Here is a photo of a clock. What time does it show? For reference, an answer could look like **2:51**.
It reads **10:20**
